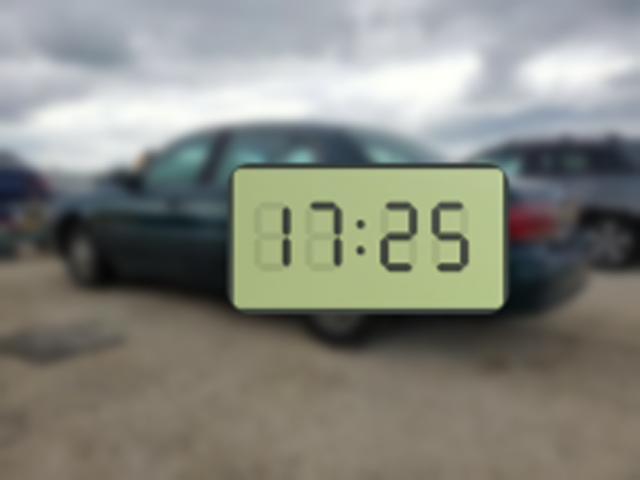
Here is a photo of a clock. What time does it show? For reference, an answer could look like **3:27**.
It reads **17:25**
